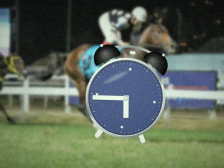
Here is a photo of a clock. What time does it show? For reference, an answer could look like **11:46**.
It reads **5:44**
